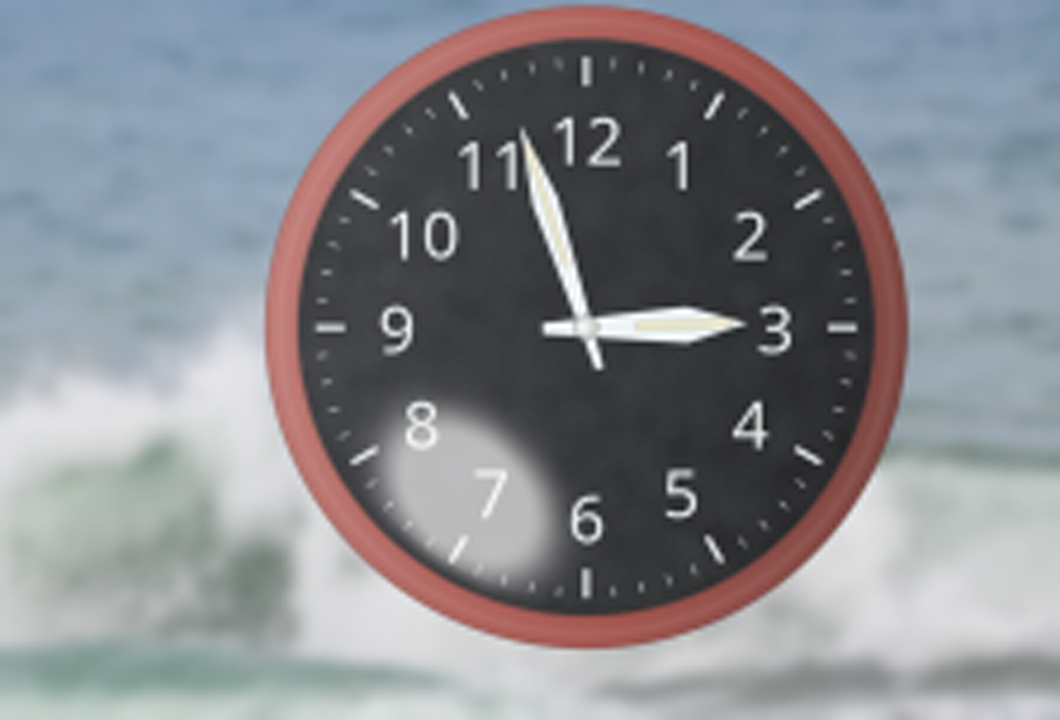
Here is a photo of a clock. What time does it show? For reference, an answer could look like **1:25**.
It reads **2:57**
